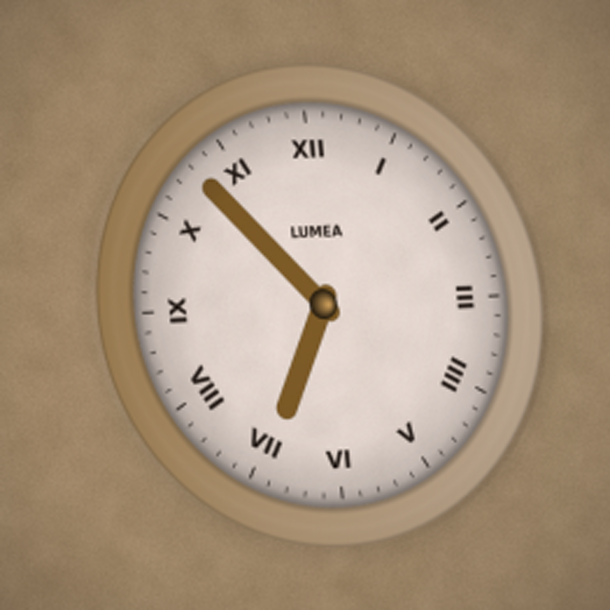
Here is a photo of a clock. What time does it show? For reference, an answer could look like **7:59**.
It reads **6:53**
